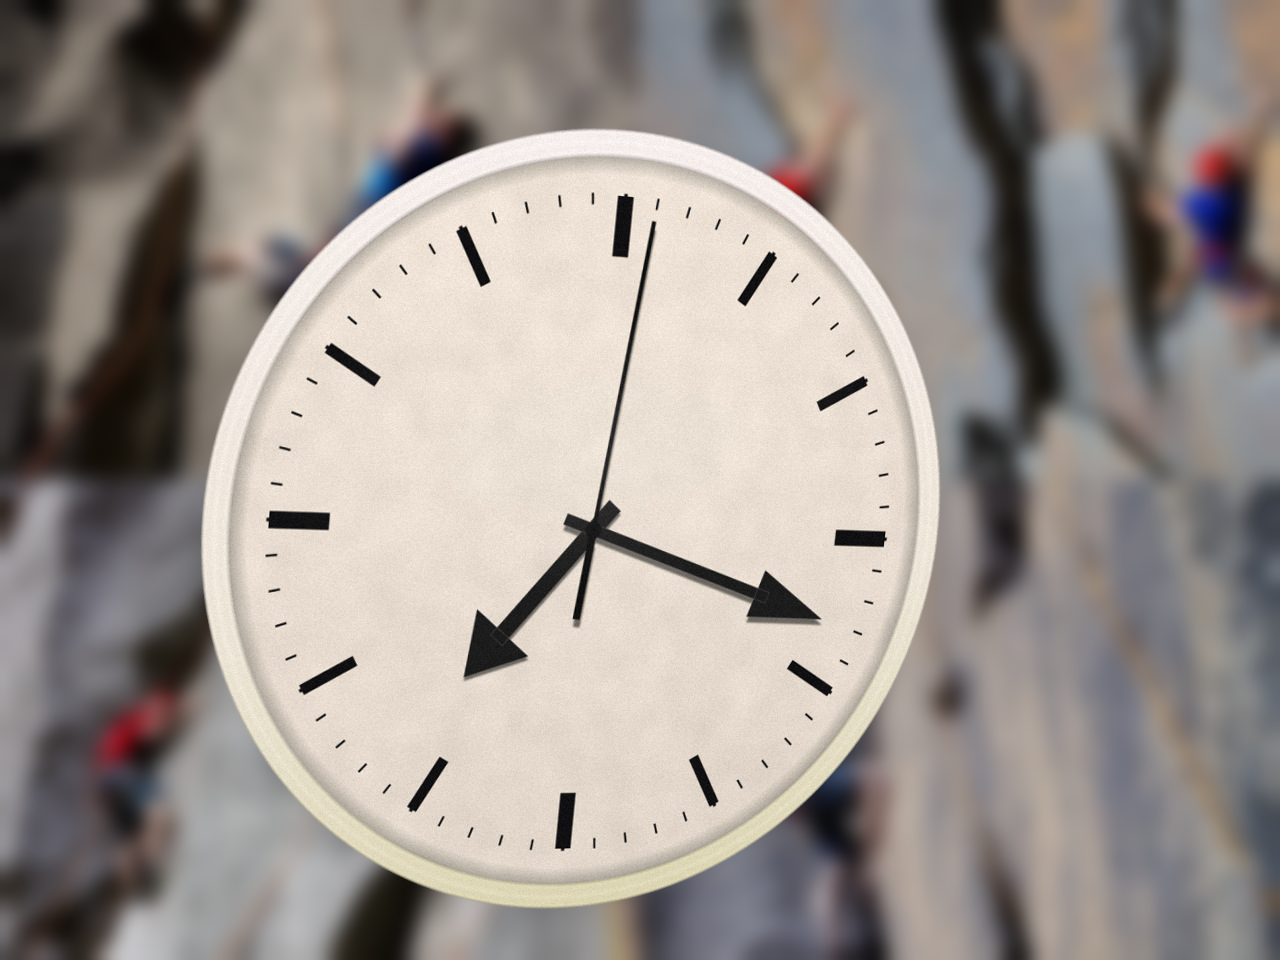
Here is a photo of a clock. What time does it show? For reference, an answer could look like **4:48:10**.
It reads **7:18:01**
